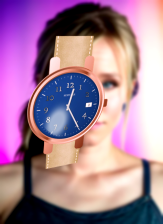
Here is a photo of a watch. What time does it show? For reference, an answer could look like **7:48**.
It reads **12:25**
